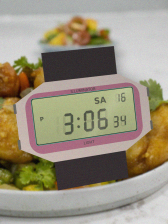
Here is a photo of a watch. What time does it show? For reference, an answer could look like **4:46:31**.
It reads **3:06:34**
